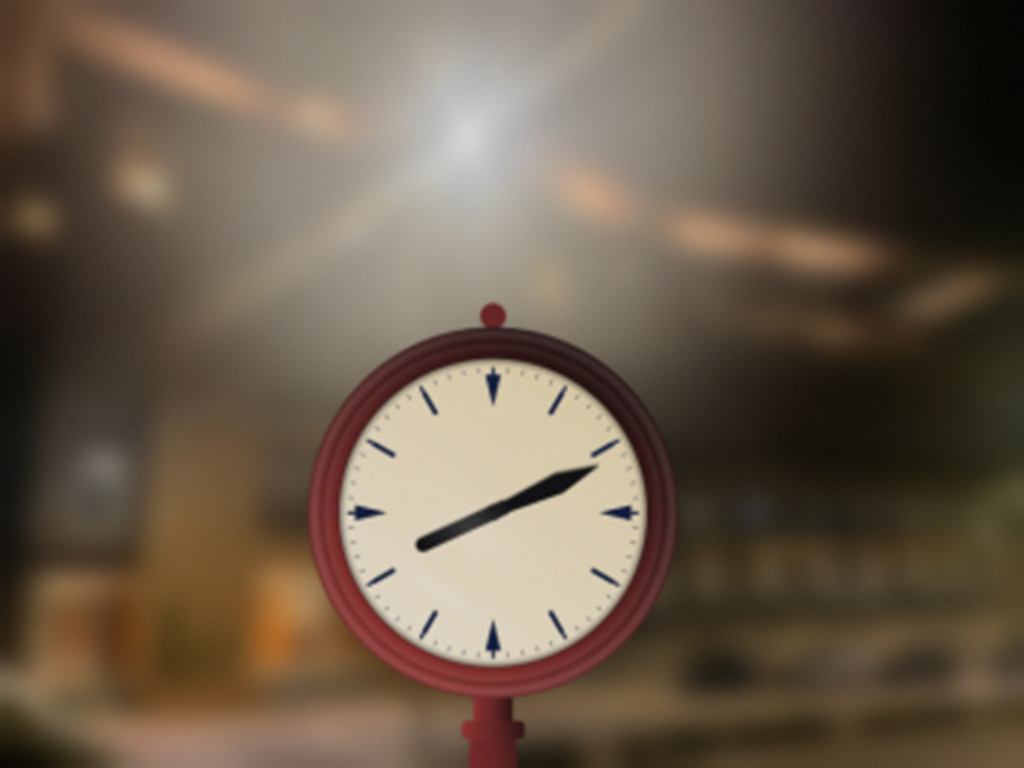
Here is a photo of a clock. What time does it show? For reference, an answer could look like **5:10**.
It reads **8:11**
